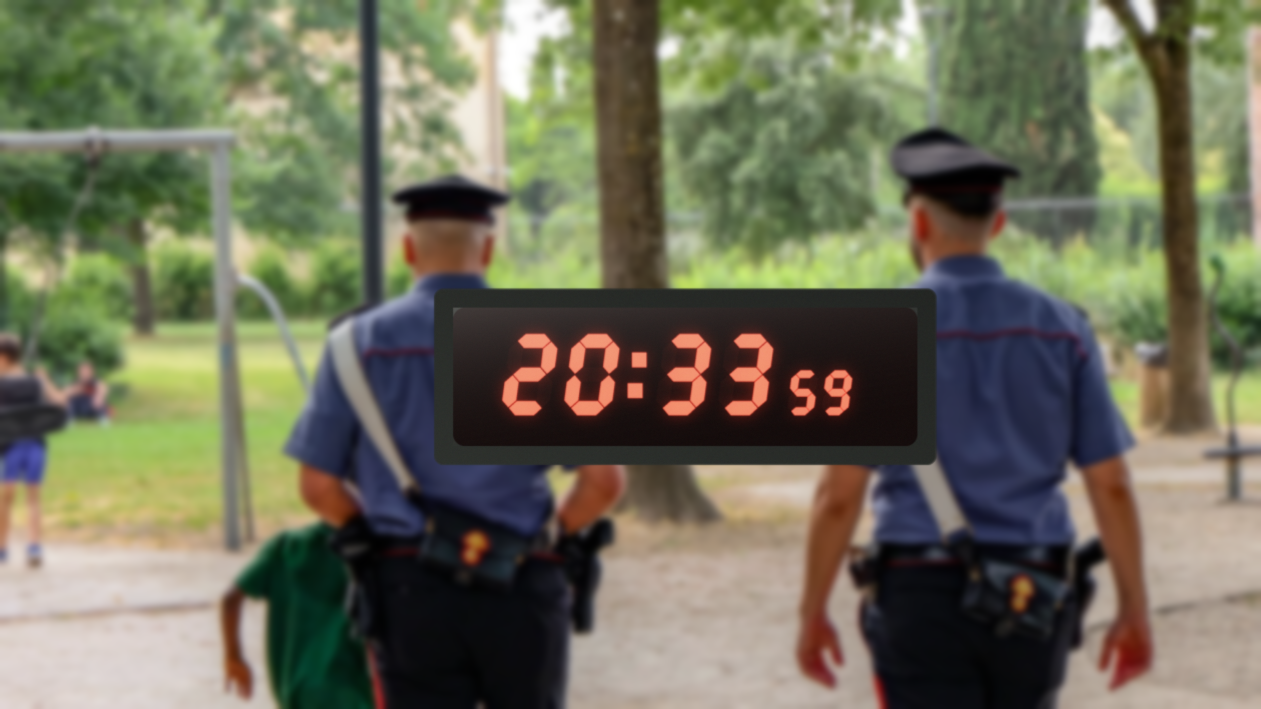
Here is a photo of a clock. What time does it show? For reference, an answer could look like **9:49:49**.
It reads **20:33:59**
